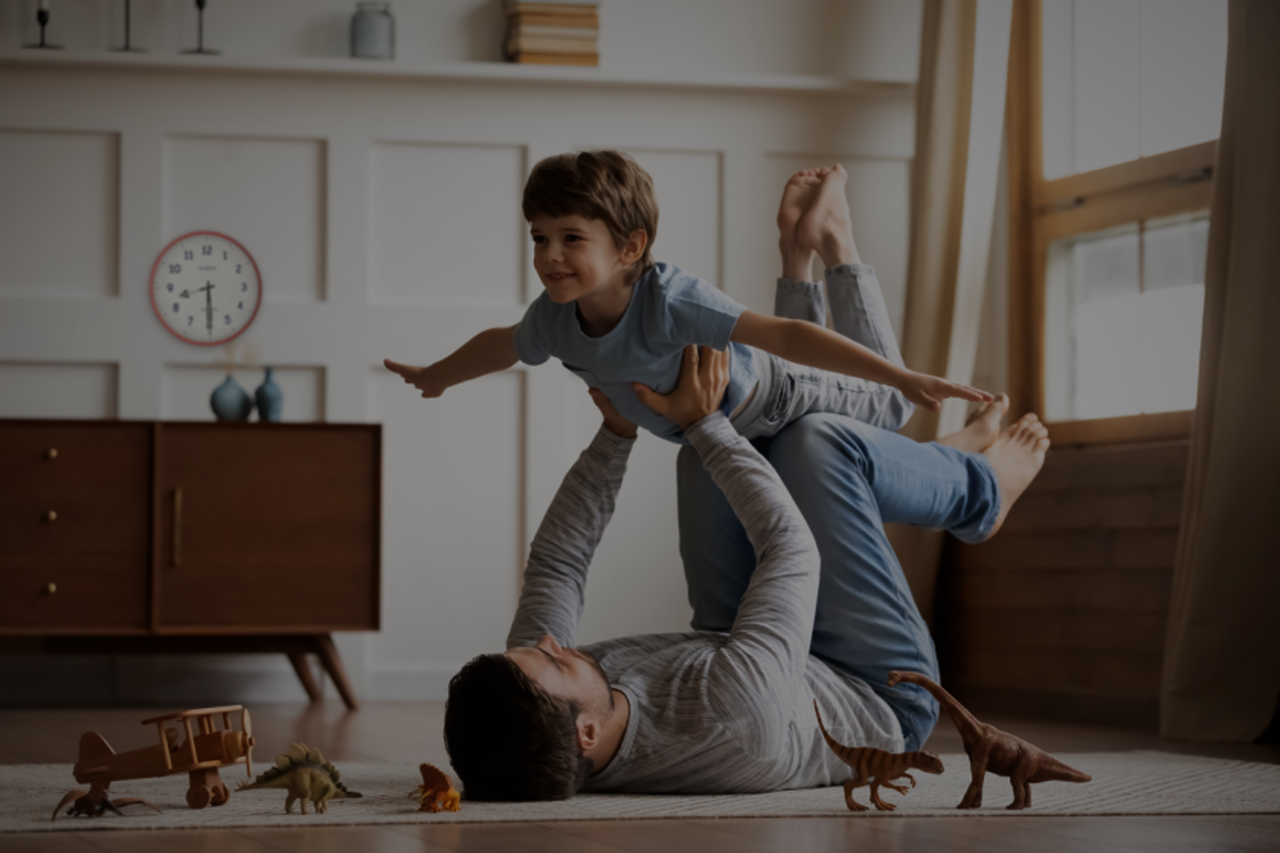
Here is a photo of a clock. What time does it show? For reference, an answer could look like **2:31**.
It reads **8:30**
